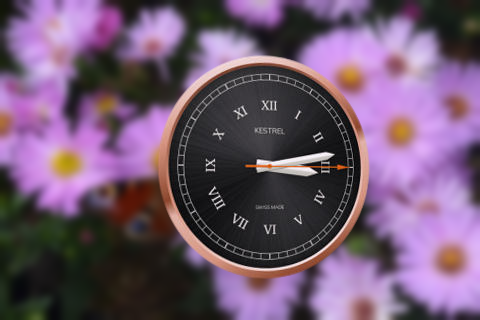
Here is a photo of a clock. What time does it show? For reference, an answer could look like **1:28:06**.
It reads **3:13:15**
